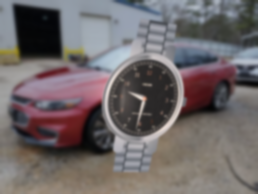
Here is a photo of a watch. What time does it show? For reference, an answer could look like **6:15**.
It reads **9:31**
